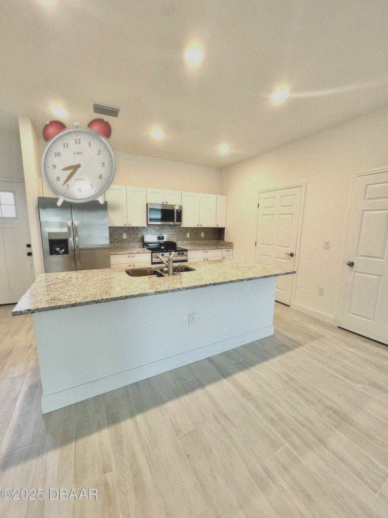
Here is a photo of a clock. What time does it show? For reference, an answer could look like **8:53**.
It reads **8:37**
